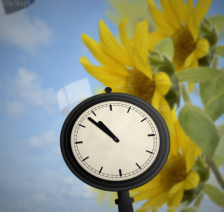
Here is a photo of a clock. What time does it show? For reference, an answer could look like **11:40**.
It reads **10:53**
